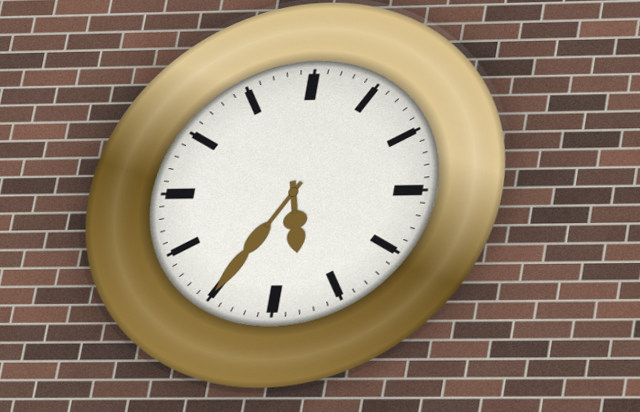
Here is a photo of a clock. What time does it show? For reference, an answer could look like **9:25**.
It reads **5:35**
